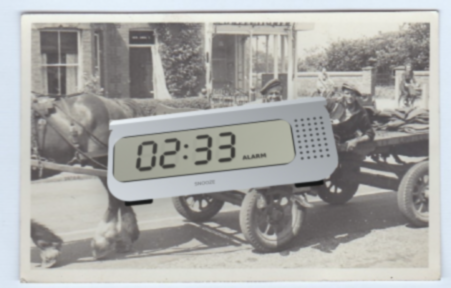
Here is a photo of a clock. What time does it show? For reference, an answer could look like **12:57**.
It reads **2:33**
